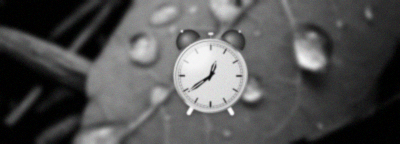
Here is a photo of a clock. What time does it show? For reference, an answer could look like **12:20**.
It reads **12:39**
